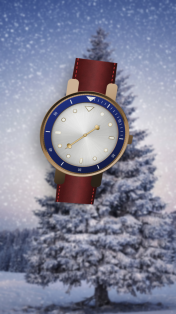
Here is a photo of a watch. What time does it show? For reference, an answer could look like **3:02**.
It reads **1:38**
